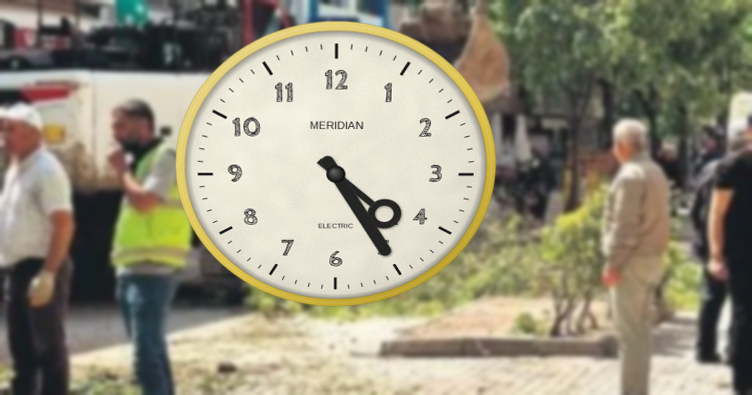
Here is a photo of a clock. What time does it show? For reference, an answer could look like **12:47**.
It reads **4:25**
